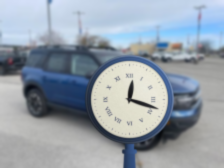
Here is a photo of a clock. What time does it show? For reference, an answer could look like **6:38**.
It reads **12:18**
